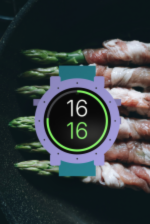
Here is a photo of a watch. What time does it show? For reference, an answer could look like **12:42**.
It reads **16:16**
